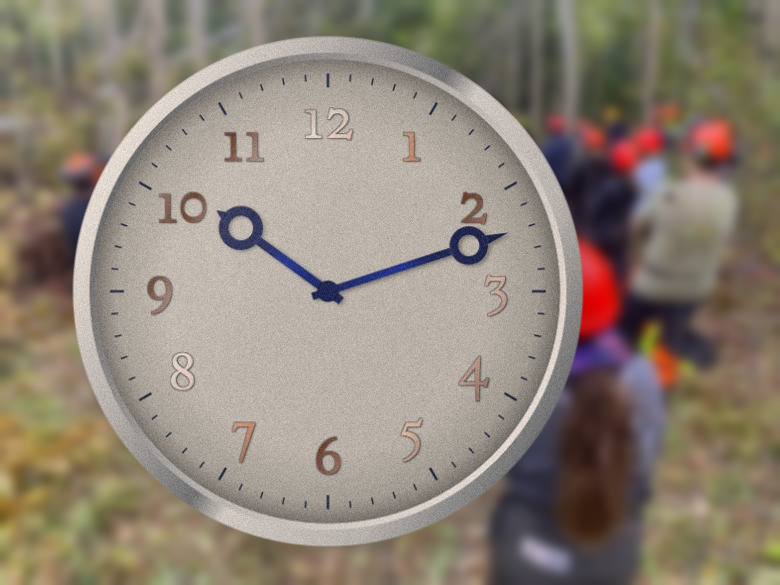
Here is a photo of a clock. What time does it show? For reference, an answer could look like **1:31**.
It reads **10:12**
